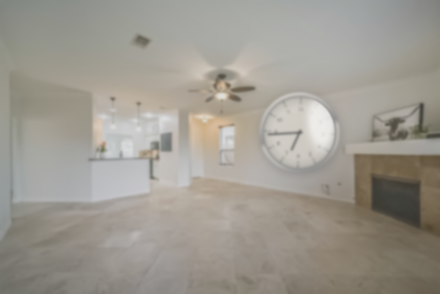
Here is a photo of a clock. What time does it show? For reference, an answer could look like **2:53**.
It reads **6:44**
